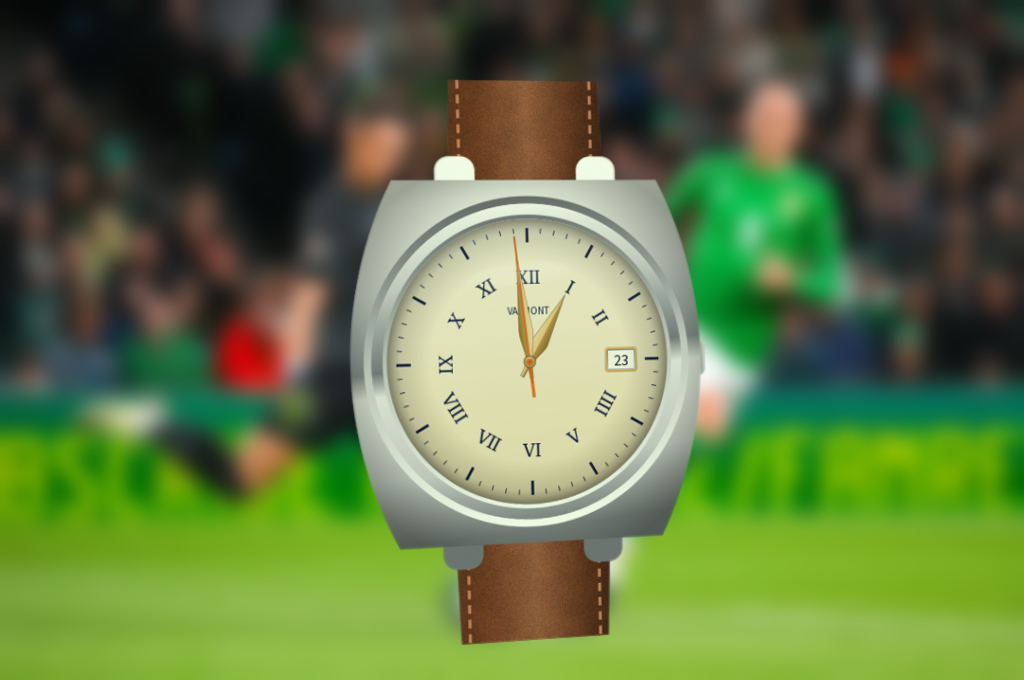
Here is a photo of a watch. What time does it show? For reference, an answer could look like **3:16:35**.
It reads **12:58:59**
